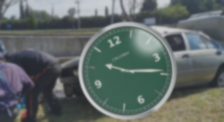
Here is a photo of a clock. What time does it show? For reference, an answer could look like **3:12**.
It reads **10:19**
